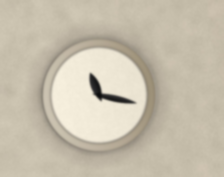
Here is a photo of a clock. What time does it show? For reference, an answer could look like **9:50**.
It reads **11:17**
